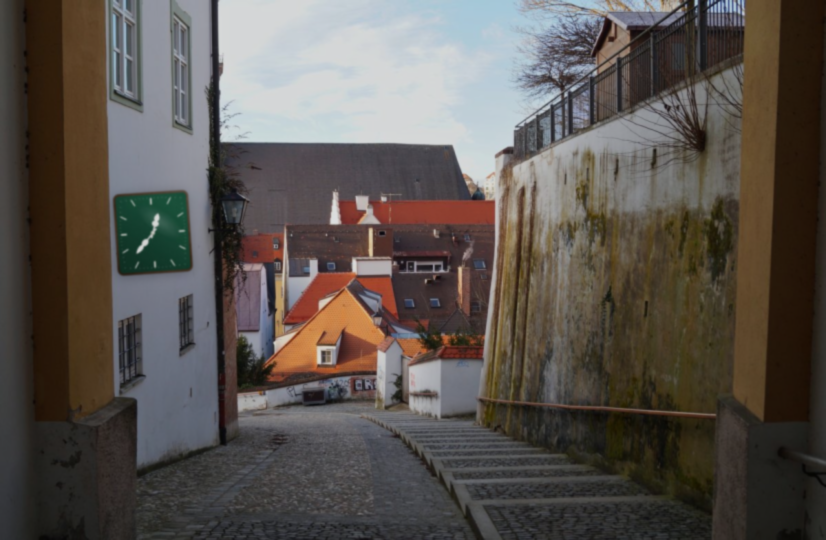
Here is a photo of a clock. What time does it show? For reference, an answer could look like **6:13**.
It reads **12:37**
